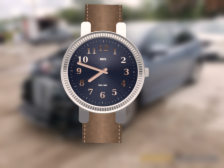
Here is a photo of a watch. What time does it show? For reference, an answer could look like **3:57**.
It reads **7:48**
